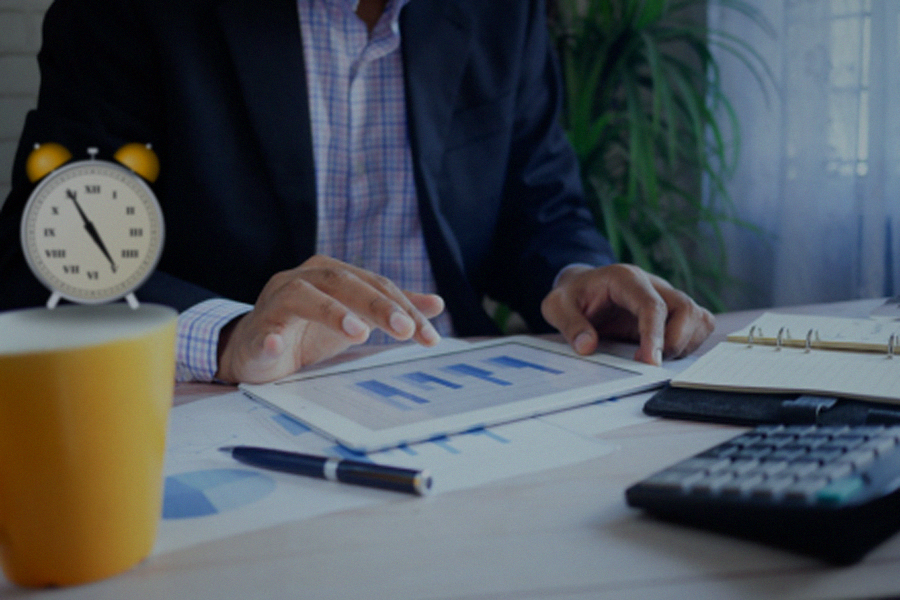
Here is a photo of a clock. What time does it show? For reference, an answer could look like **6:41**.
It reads **4:55**
